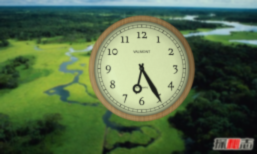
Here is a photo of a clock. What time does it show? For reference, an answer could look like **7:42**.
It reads **6:25**
